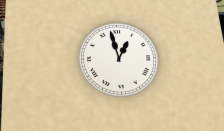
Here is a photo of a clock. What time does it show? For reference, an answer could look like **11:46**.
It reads **12:58**
